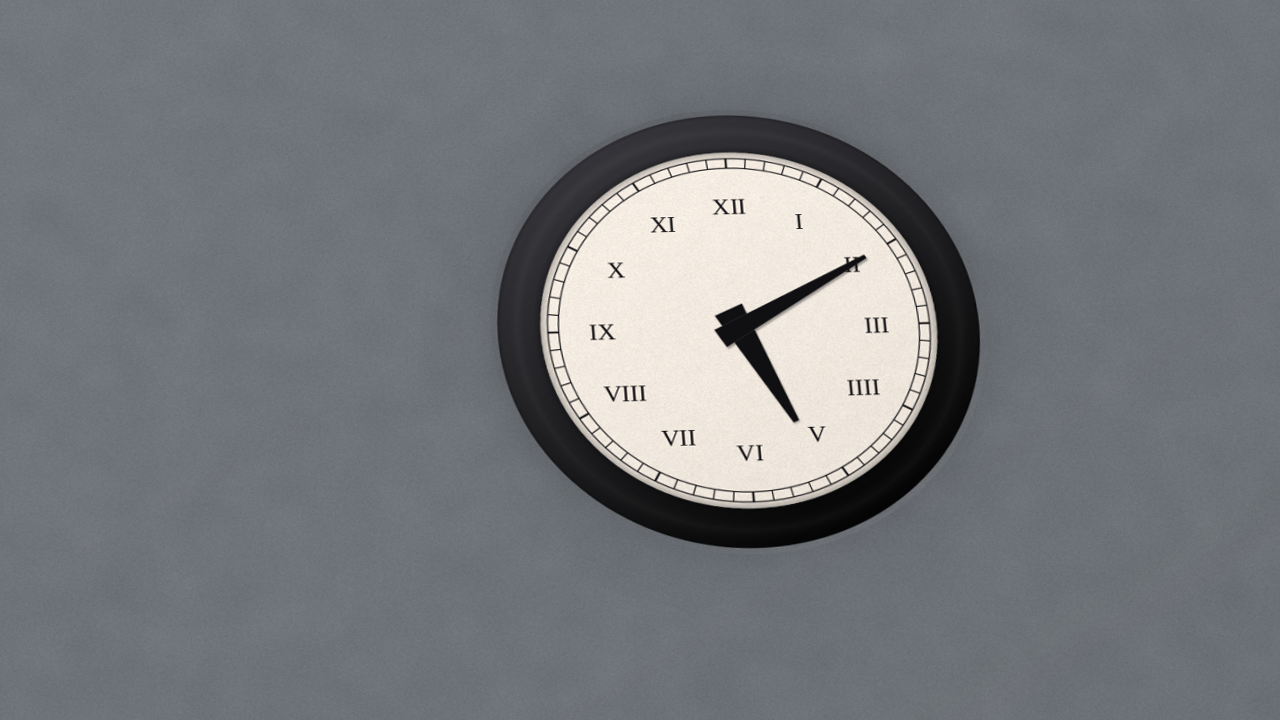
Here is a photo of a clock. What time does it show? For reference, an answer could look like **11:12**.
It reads **5:10**
